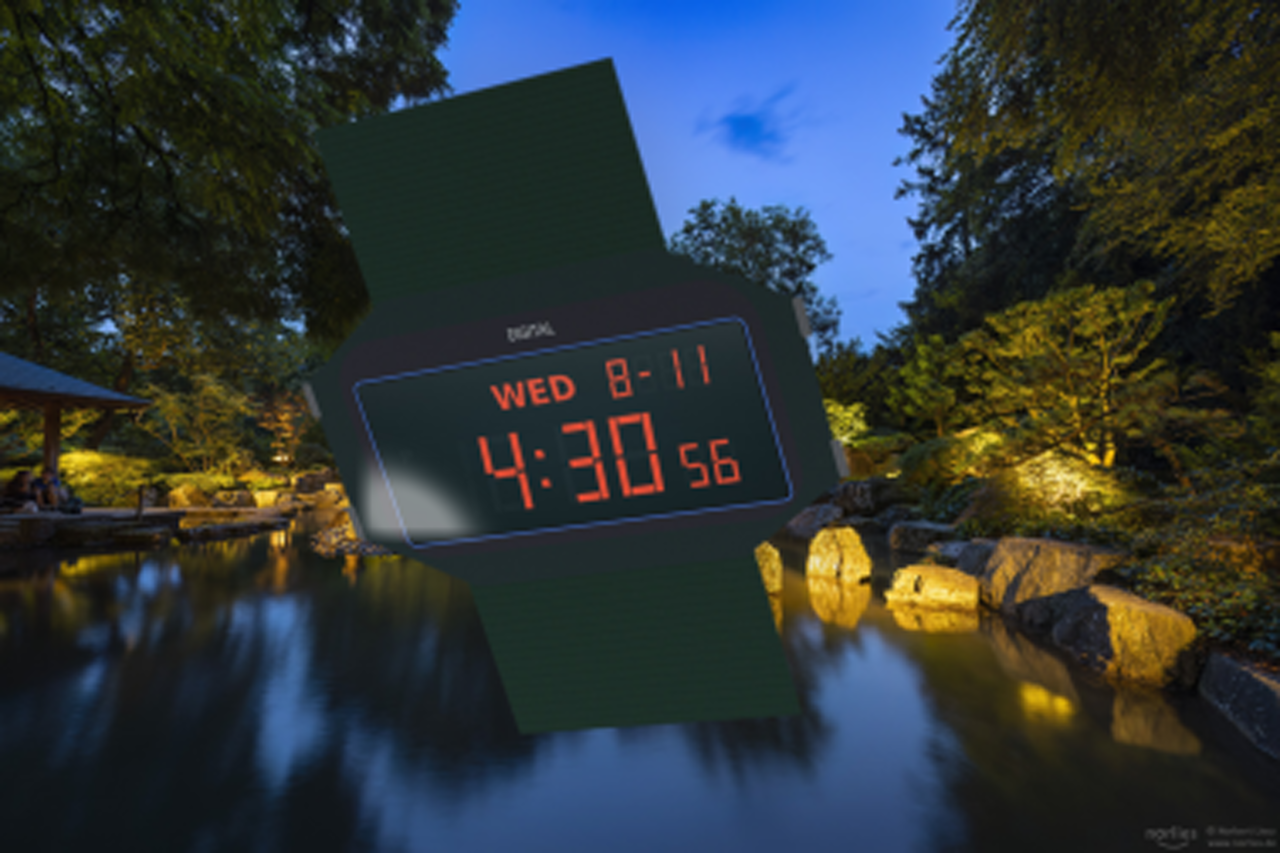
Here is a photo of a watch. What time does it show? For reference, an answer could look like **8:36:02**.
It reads **4:30:56**
